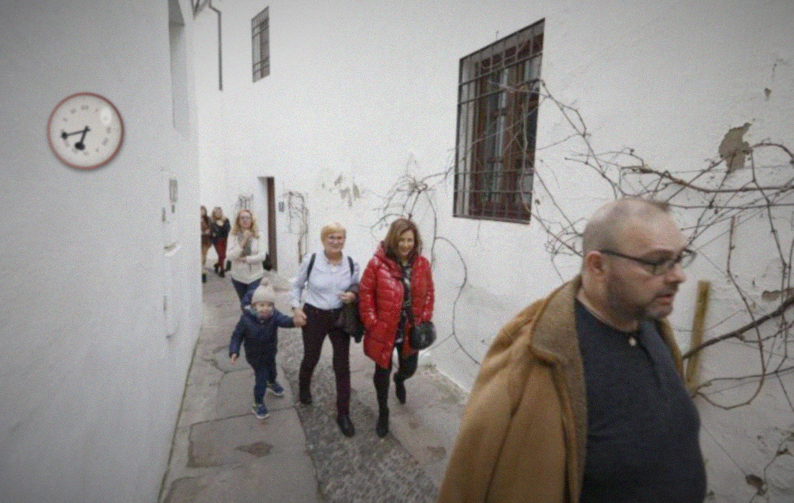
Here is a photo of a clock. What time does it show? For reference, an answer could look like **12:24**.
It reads **6:43**
